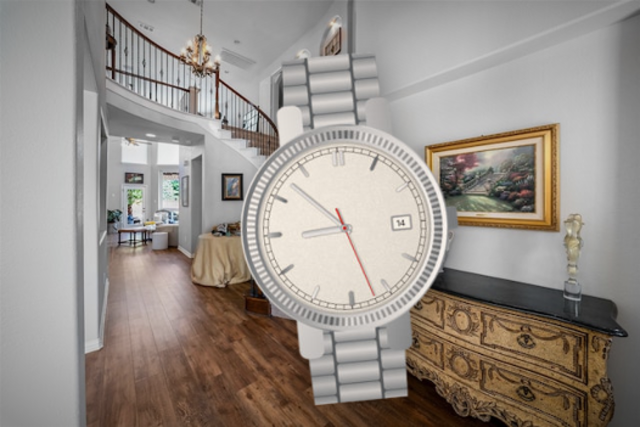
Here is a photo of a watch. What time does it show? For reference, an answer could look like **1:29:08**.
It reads **8:52:27**
